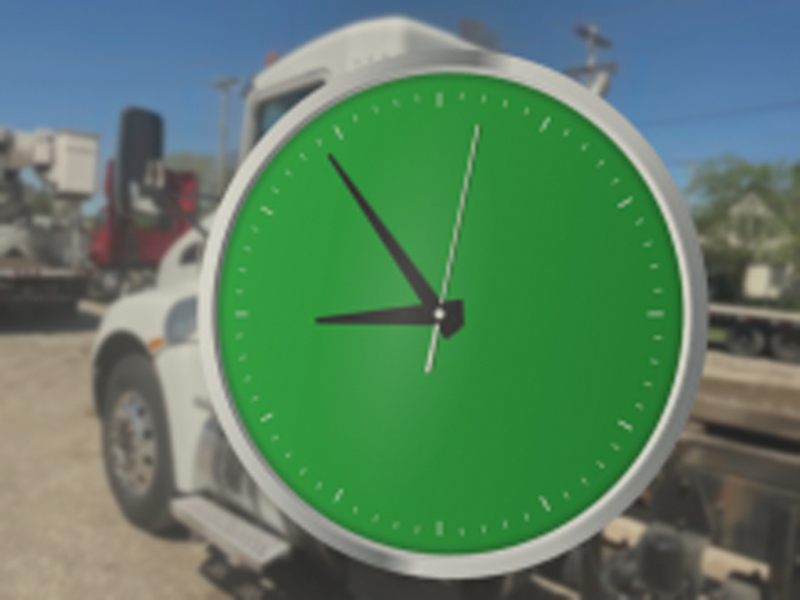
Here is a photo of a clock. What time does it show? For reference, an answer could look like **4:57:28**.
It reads **8:54:02**
